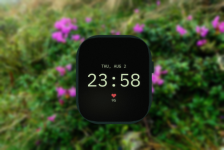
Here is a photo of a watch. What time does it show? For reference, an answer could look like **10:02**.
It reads **23:58**
